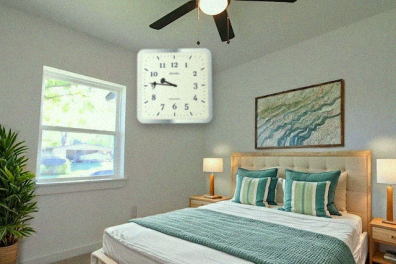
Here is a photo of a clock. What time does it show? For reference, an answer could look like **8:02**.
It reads **9:46**
